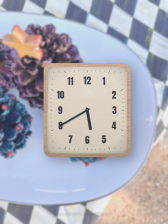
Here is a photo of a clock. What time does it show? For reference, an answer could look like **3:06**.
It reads **5:40**
